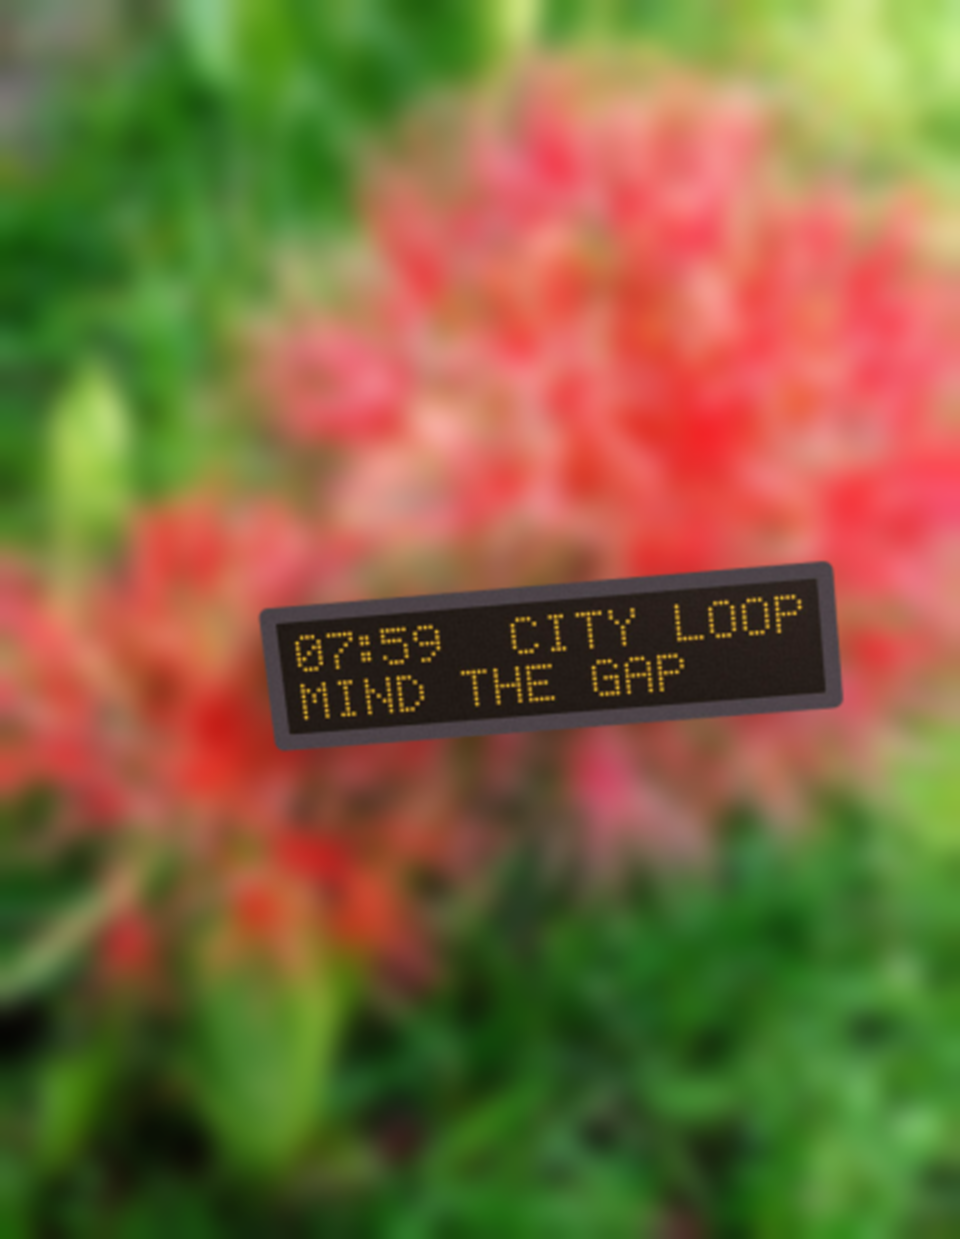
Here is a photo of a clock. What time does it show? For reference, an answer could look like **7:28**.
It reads **7:59**
